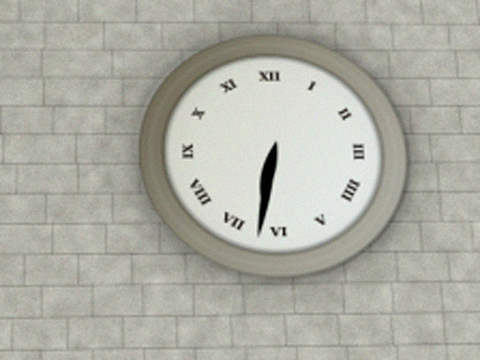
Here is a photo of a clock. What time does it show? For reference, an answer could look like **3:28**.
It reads **6:32**
